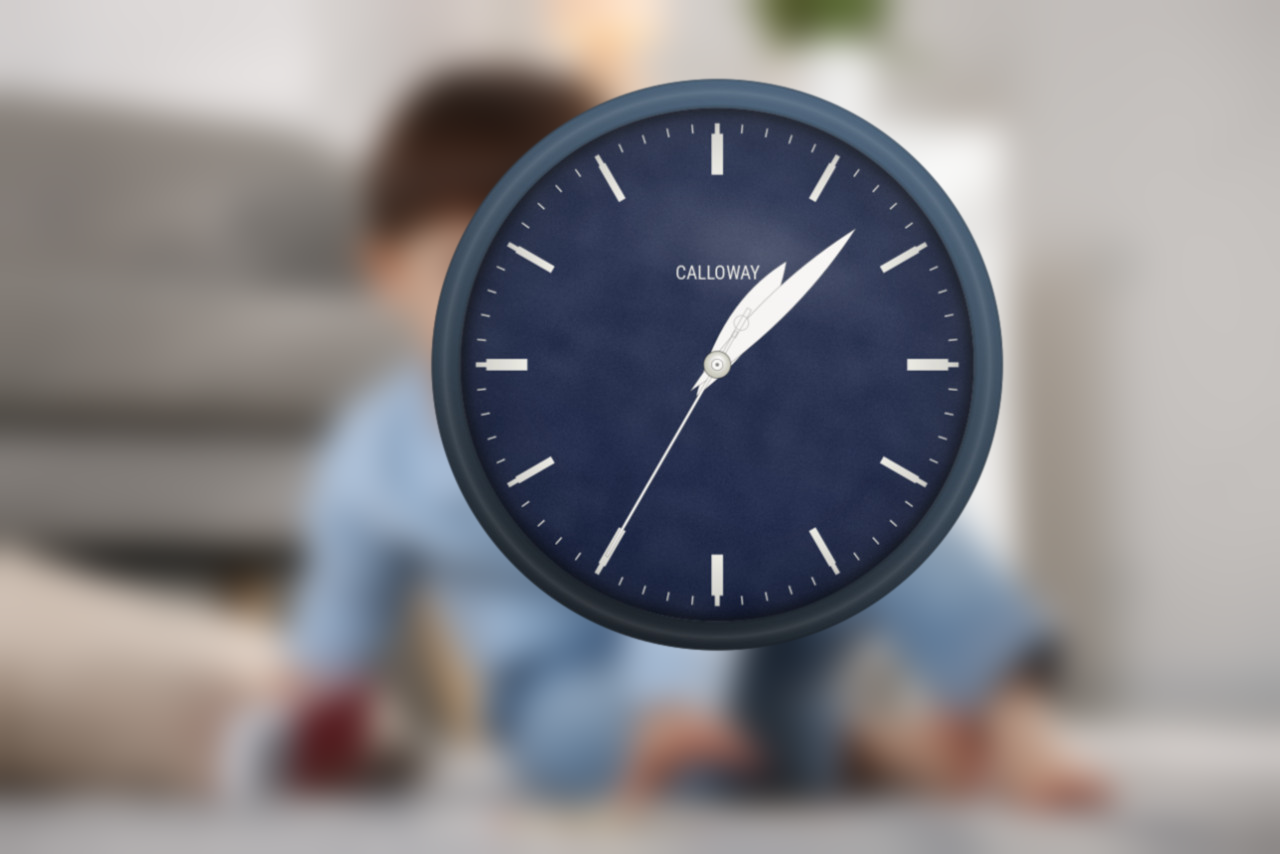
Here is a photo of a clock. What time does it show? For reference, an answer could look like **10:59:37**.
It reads **1:07:35**
